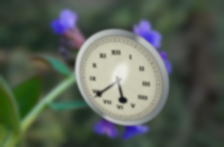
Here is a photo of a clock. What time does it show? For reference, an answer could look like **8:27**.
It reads **5:39**
